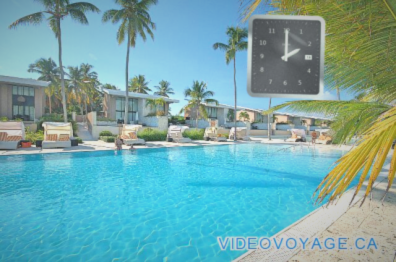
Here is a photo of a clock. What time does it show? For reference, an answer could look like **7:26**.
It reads **2:00**
